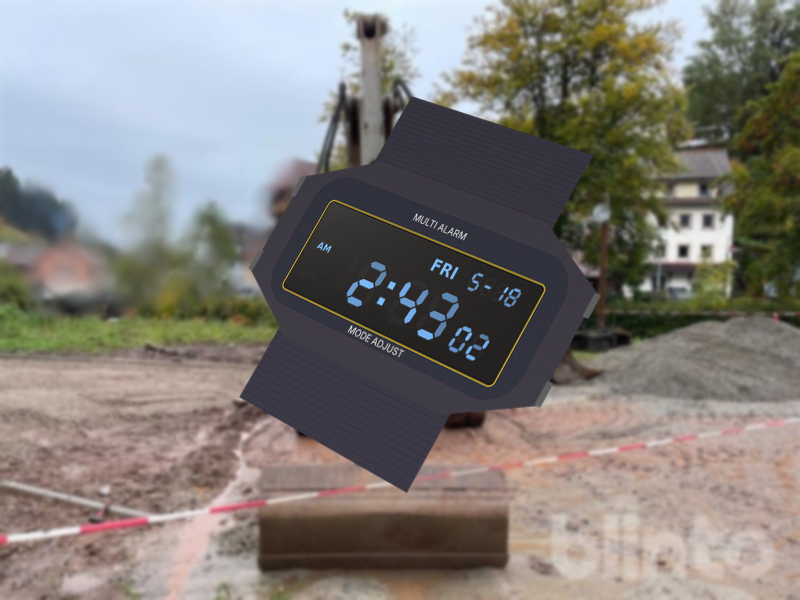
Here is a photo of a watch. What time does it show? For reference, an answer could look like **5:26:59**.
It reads **2:43:02**
